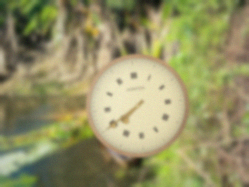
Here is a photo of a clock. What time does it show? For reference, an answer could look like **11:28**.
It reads **7:40**
